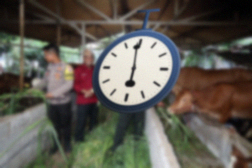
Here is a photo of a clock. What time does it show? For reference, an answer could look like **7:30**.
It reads **5:59**
